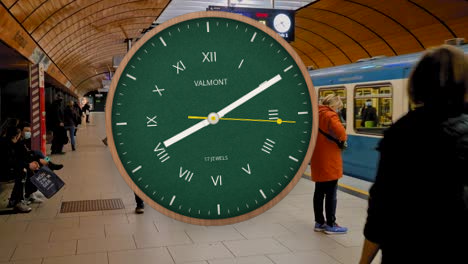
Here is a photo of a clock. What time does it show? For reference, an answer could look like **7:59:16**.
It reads **8:10:16**
